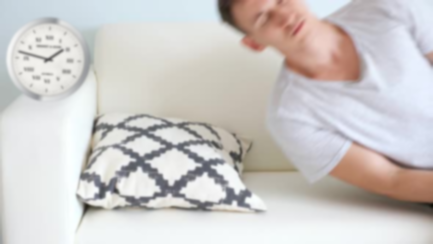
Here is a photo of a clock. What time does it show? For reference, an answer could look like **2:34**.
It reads **1:47**
